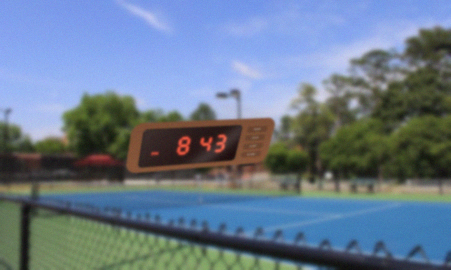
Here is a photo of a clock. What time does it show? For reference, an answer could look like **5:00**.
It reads **8:43**
